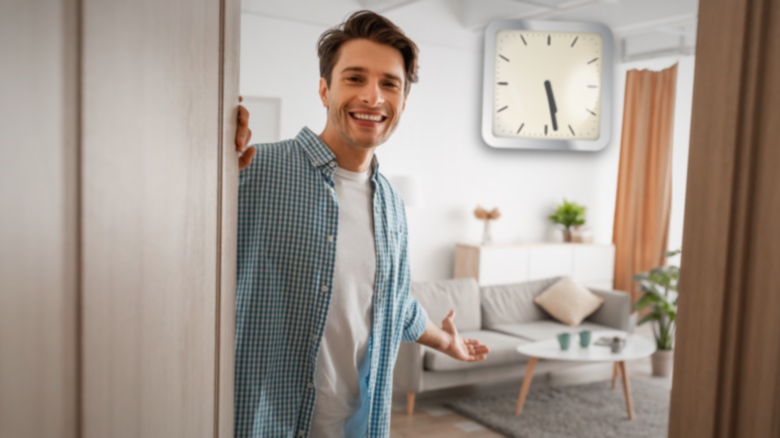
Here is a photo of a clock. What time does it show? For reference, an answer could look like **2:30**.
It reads **5:28**
